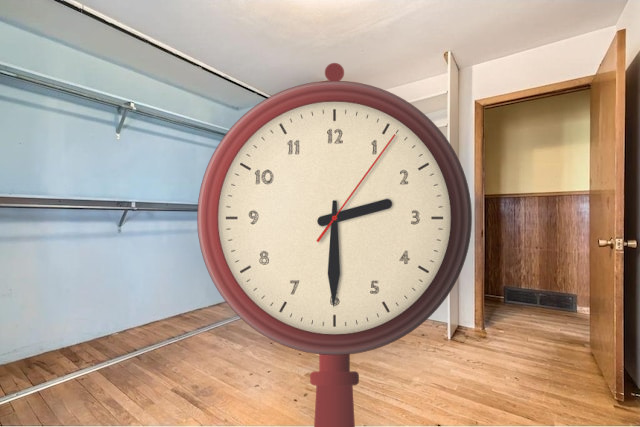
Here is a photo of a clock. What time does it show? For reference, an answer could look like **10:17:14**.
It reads **2:30:06**
